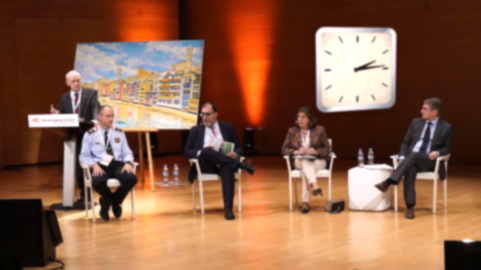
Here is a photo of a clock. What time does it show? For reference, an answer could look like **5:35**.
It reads **2:14**
